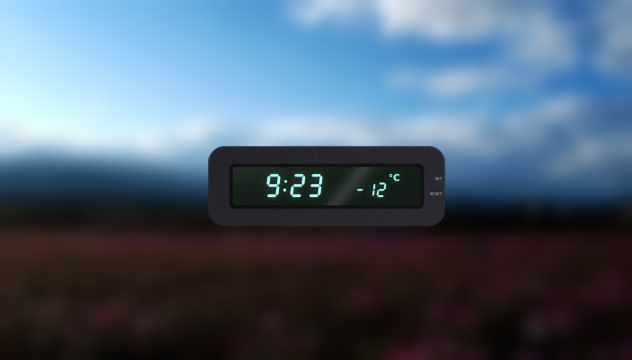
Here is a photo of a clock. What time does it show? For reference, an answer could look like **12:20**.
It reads **9:23**
